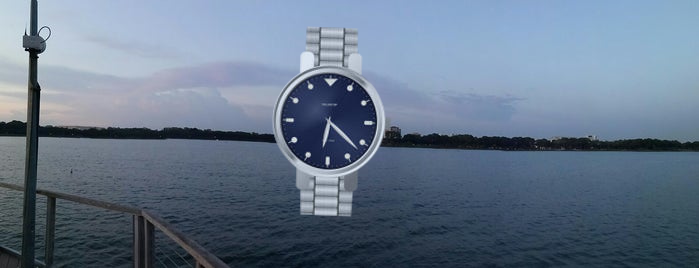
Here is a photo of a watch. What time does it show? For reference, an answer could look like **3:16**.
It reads **6:22**
